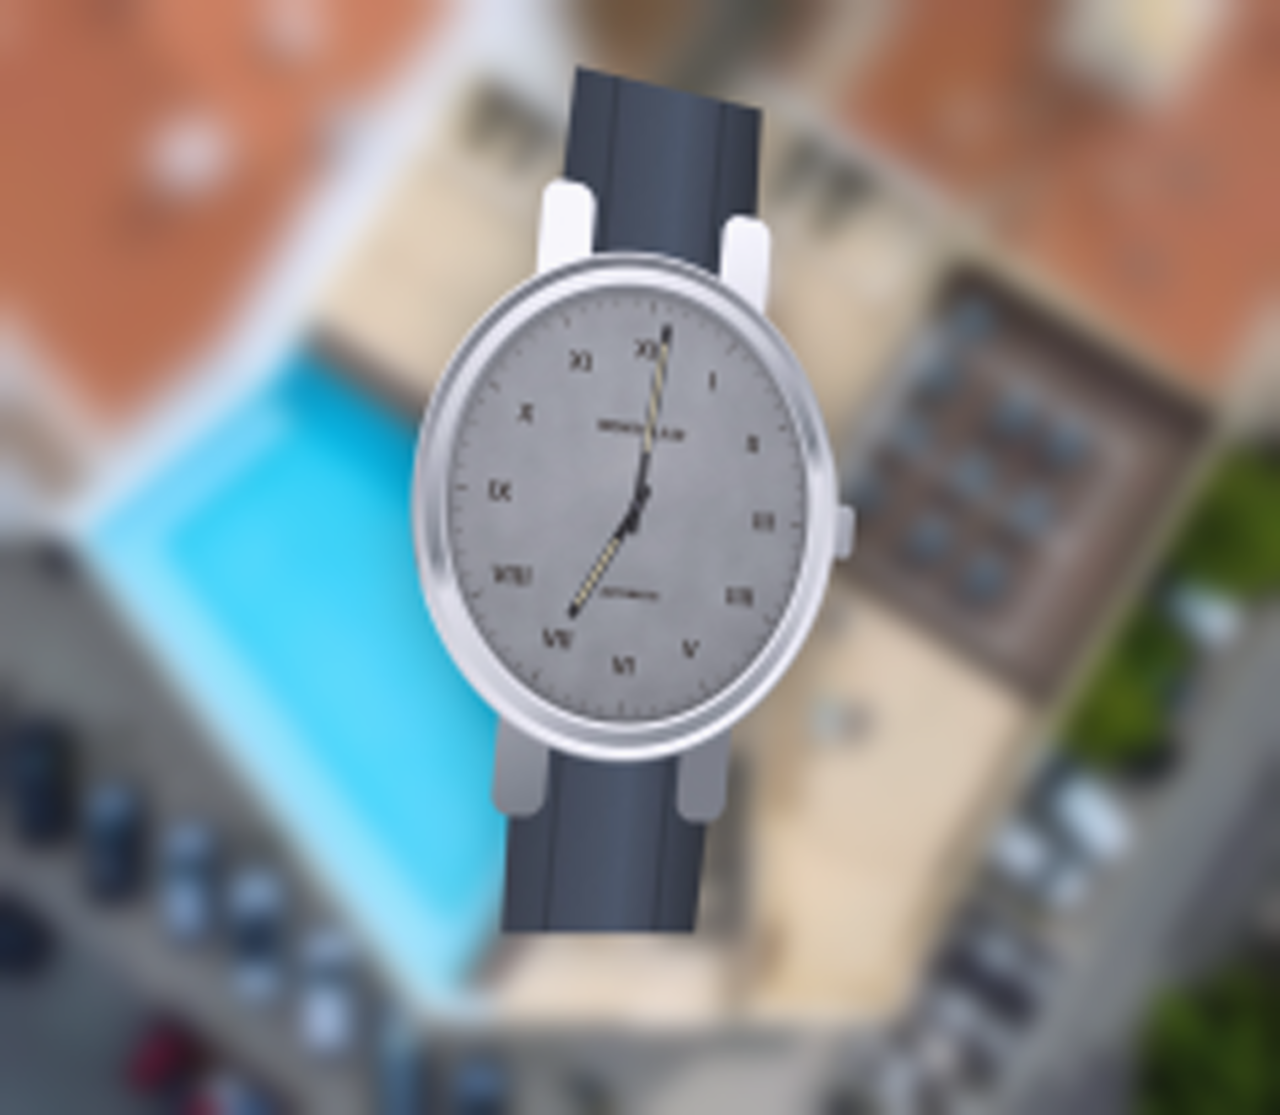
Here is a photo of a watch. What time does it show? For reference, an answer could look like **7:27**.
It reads **7:01**
